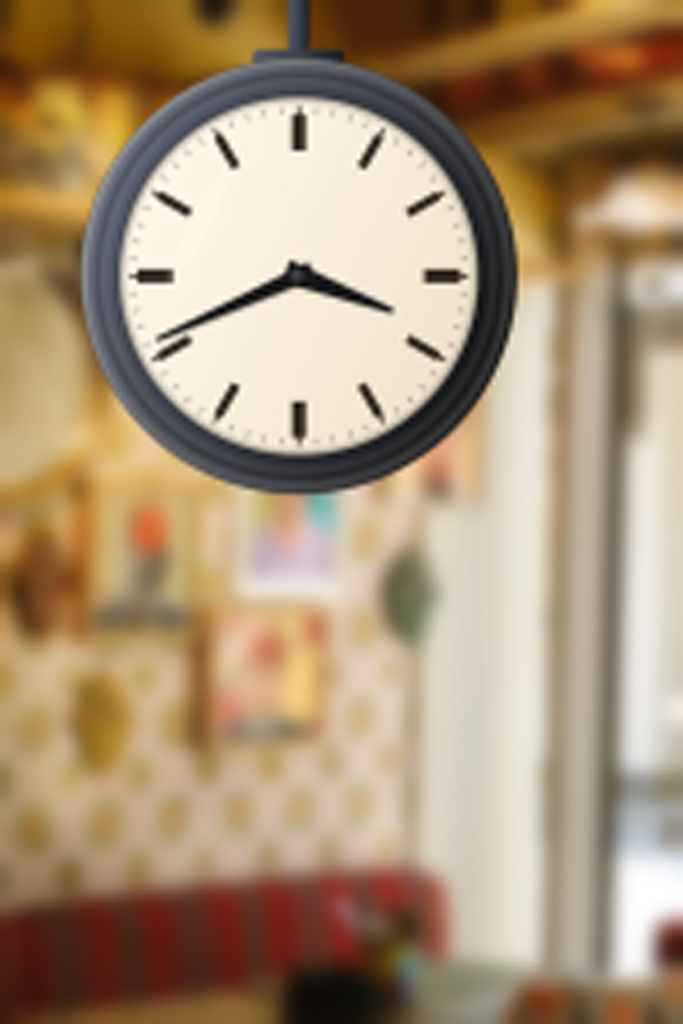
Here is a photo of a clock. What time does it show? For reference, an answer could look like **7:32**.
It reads **3:41**
